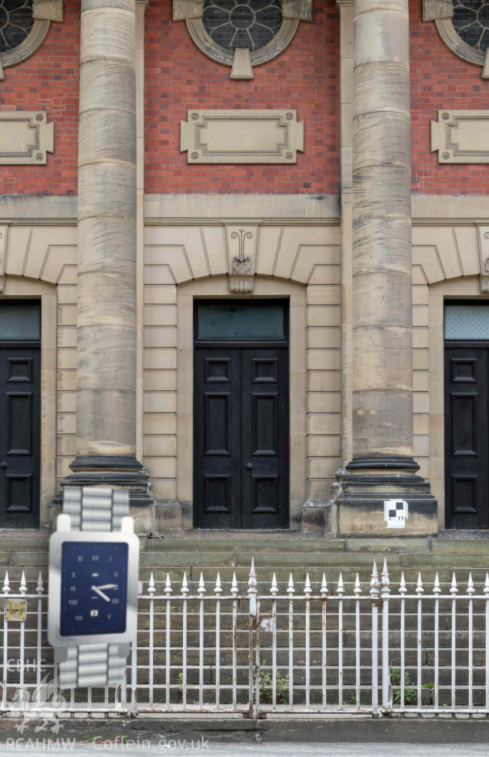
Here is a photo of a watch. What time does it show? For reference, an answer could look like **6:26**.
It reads **4:14**
